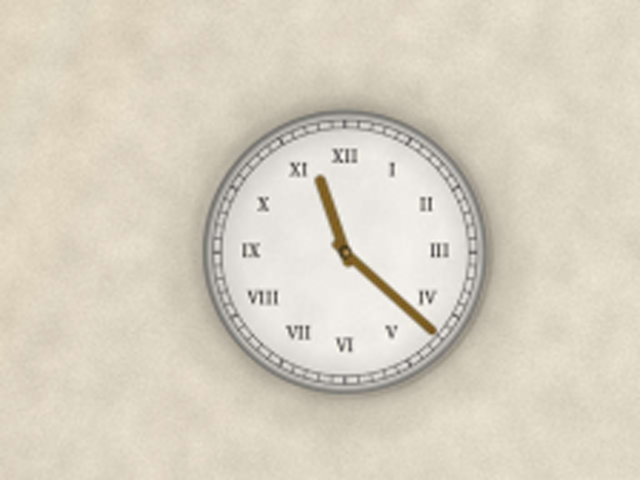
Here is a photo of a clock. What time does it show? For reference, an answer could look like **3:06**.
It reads **11:22**
